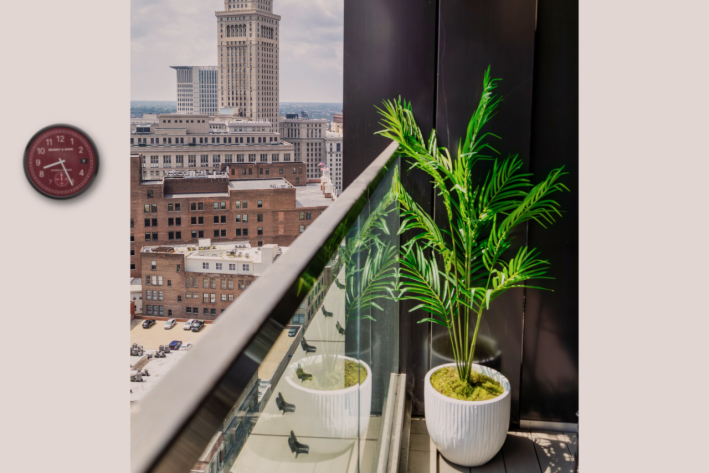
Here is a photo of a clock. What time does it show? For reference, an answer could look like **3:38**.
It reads **8:26**
